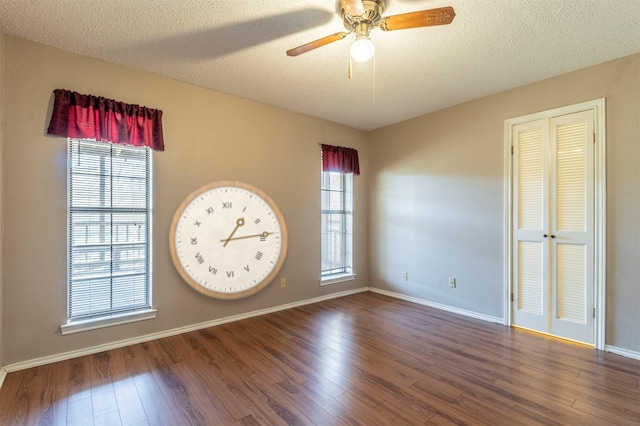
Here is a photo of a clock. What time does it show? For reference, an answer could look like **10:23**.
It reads **1:14**
